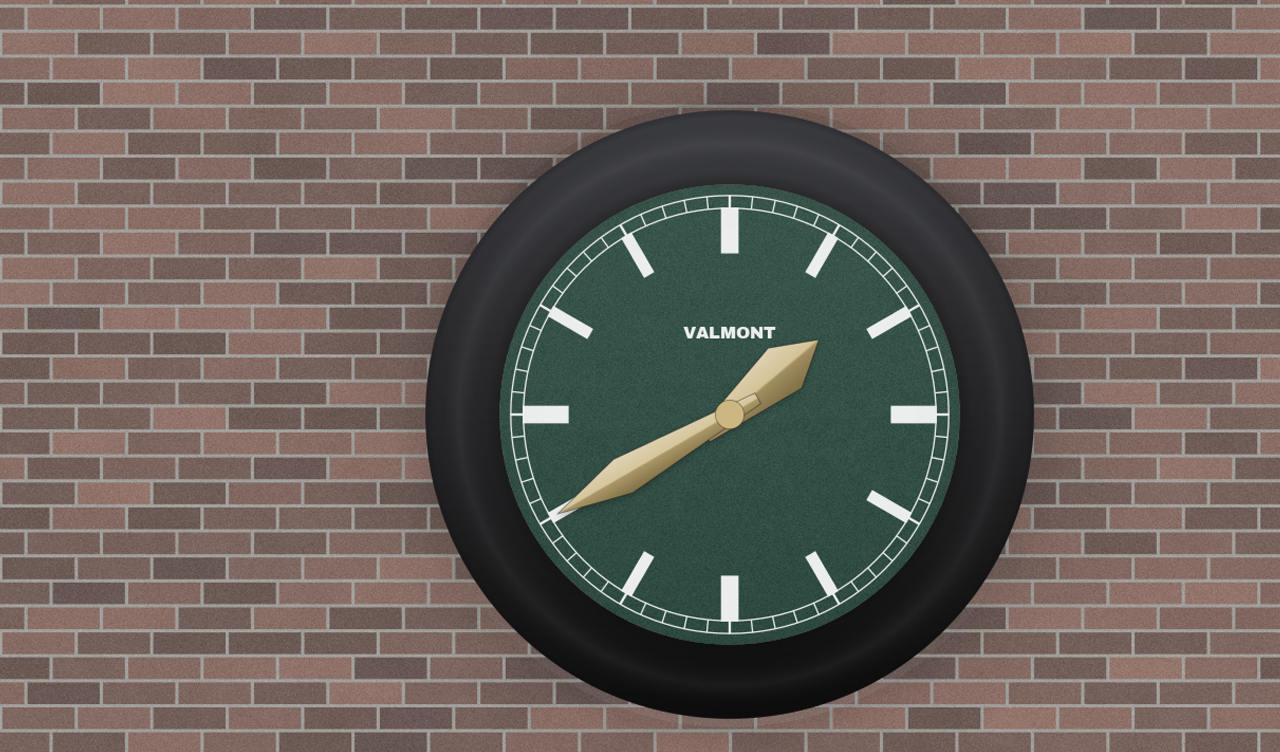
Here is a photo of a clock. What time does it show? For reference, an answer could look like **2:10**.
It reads **1:40**
